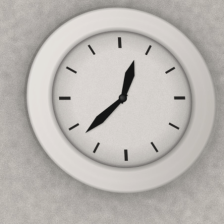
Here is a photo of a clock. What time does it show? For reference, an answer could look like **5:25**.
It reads **12:38**
